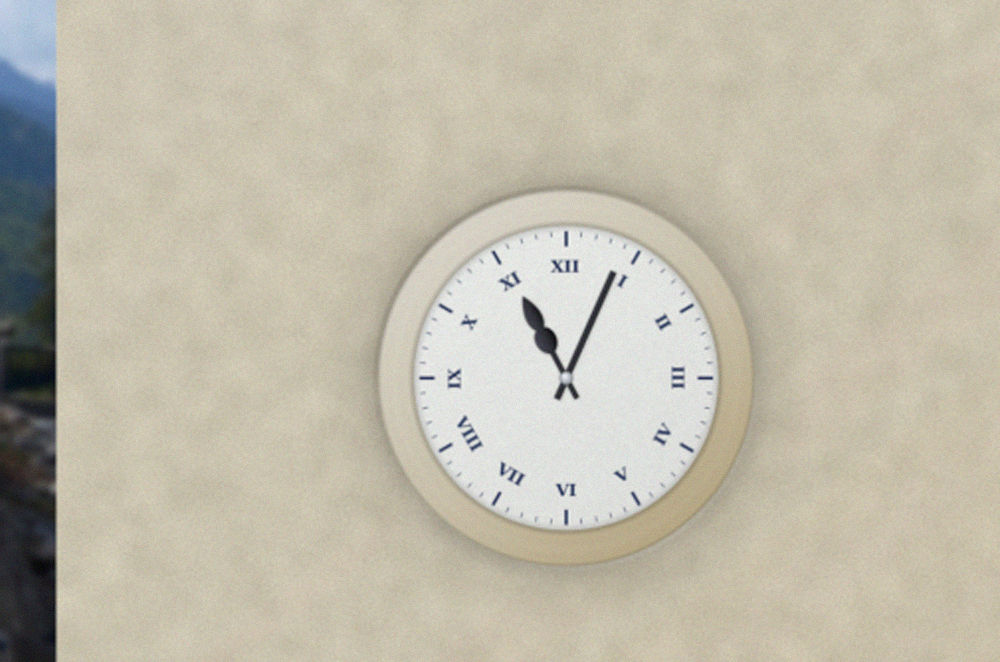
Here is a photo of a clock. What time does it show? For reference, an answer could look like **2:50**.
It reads **11:04**
